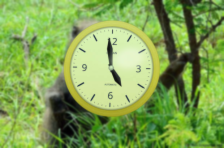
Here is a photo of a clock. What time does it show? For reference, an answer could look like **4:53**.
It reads **4:59**
